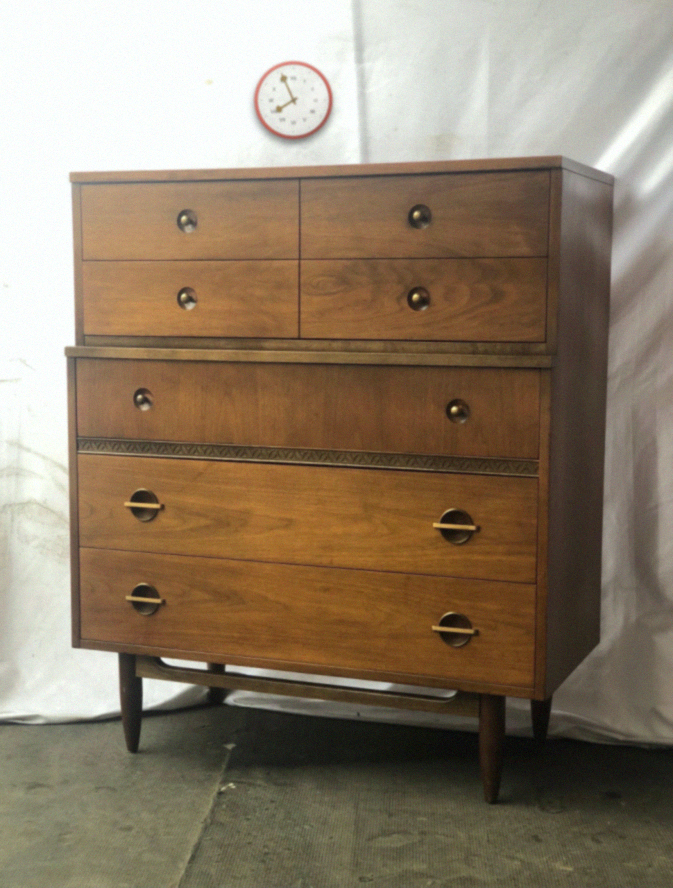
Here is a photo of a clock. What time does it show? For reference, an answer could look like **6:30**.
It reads **7:56**
